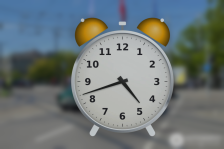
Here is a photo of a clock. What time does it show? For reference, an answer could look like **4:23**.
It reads **4:42**
